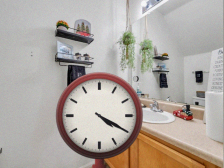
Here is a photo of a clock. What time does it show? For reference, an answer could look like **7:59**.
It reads **4:20**
